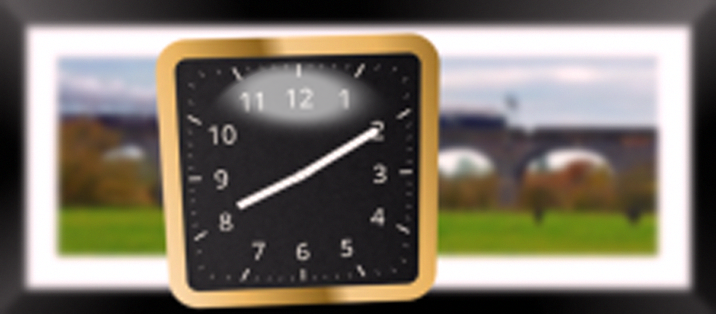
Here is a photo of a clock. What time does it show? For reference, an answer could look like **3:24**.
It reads **8:10**
